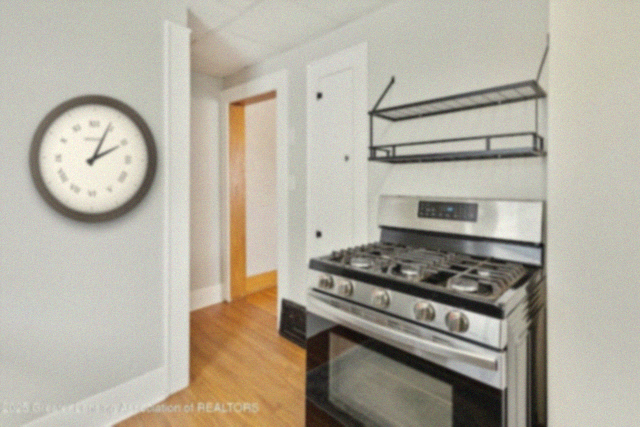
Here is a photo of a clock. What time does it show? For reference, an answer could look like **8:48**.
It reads **2:04**
